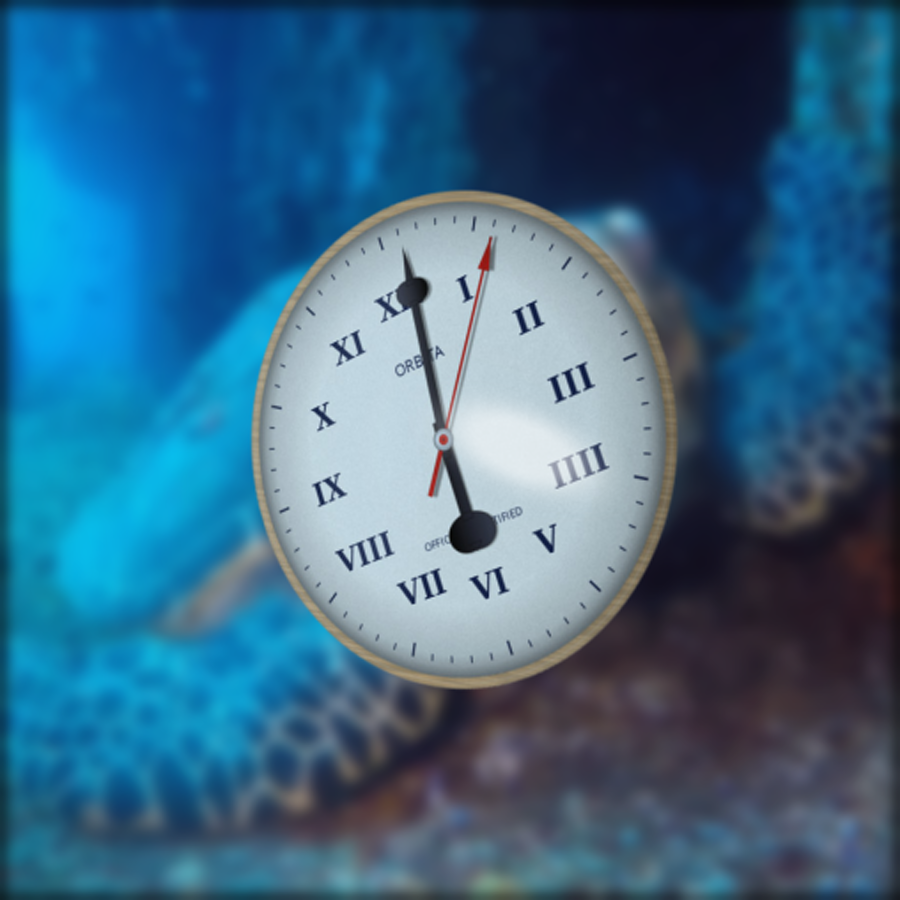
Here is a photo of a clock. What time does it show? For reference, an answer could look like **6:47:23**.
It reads **6:01:06**
